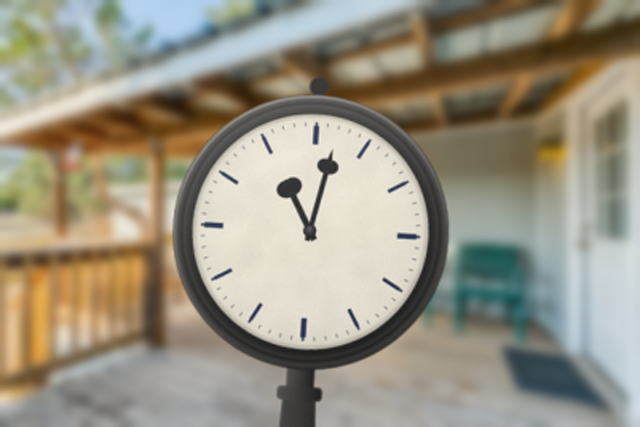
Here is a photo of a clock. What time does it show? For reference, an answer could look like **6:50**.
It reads **11:02**
